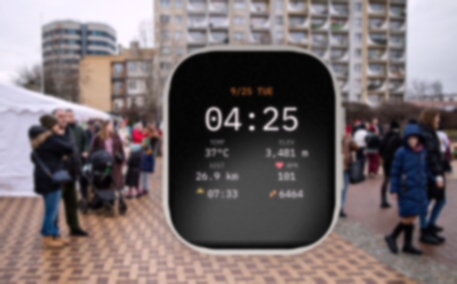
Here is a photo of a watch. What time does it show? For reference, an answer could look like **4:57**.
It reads **4:25**
